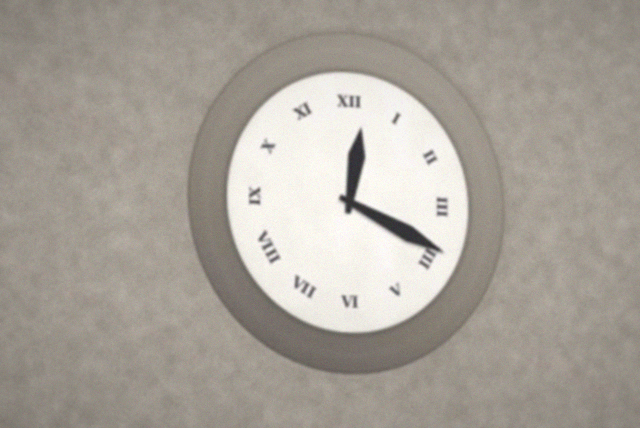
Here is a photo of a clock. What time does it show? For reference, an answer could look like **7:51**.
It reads **12:19**
